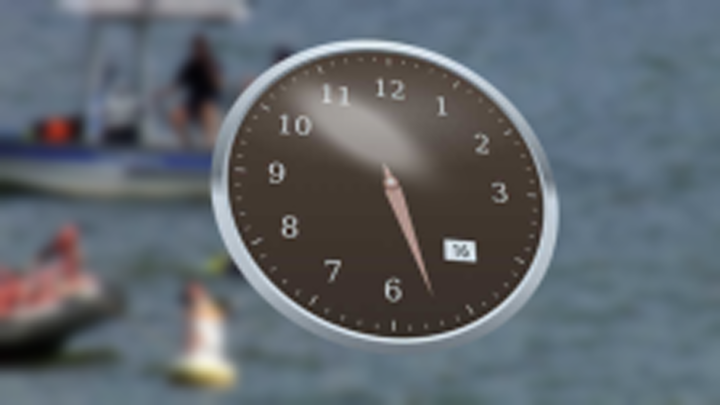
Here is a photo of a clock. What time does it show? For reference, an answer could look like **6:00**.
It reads **5:27**
